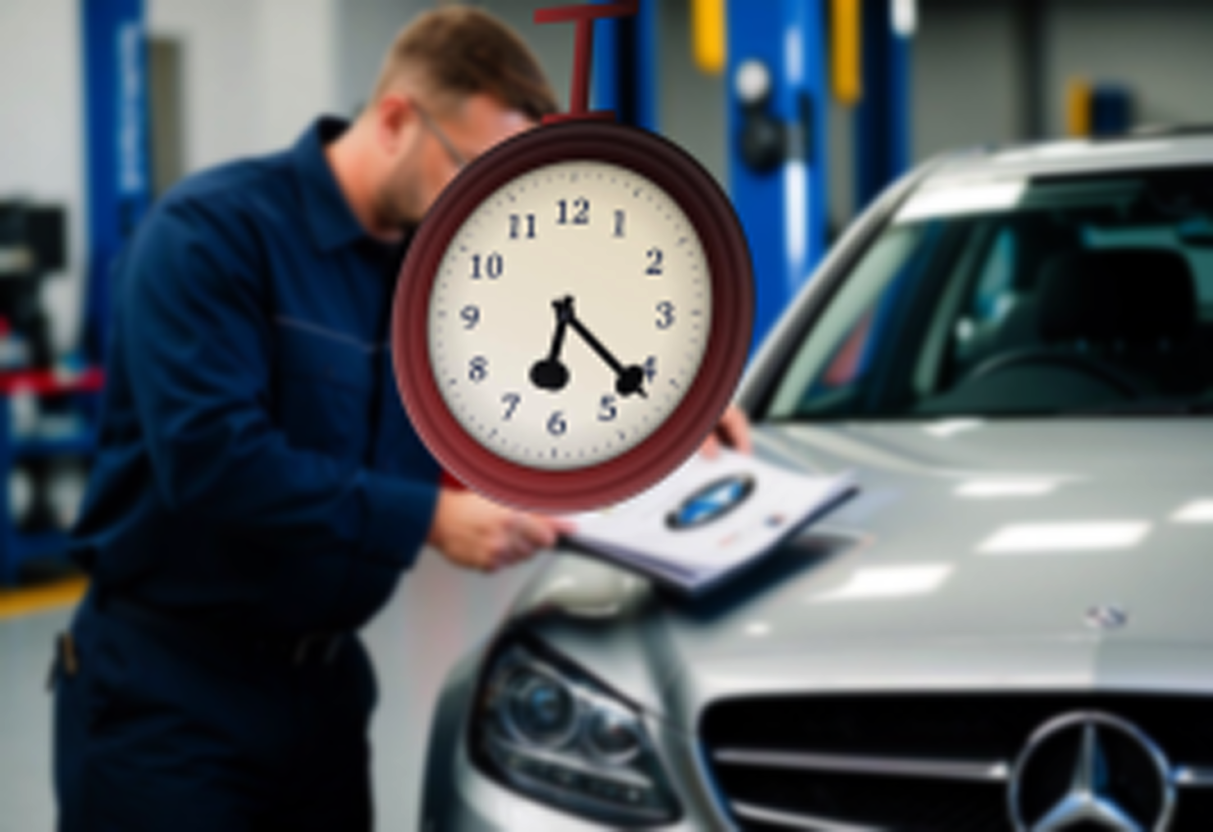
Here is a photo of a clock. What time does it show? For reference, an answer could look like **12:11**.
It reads **6:22**
